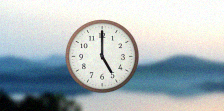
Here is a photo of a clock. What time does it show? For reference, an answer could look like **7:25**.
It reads **5:00**
